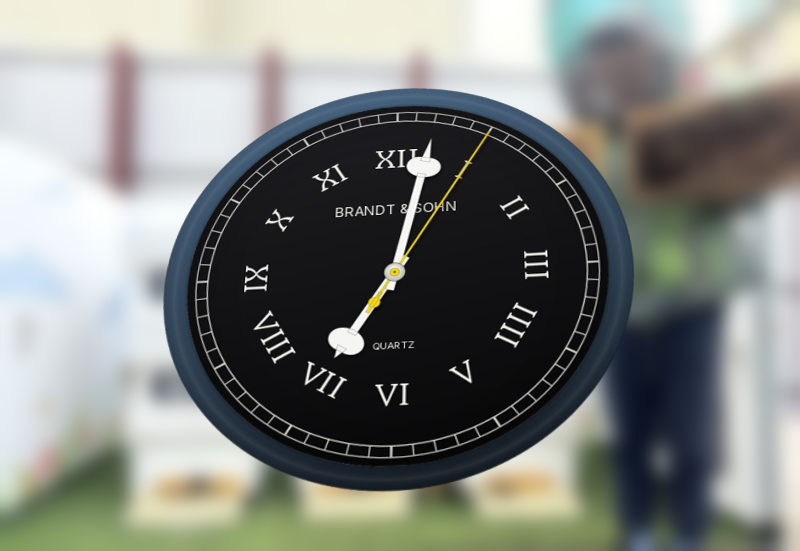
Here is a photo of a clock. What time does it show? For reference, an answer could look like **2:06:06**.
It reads **7:02:05**
